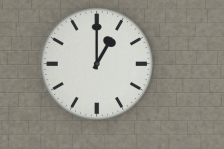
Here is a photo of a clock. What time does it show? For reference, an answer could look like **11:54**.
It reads **1:00**
